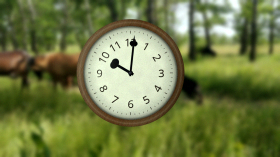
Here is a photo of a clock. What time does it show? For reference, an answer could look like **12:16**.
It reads **10:01**
